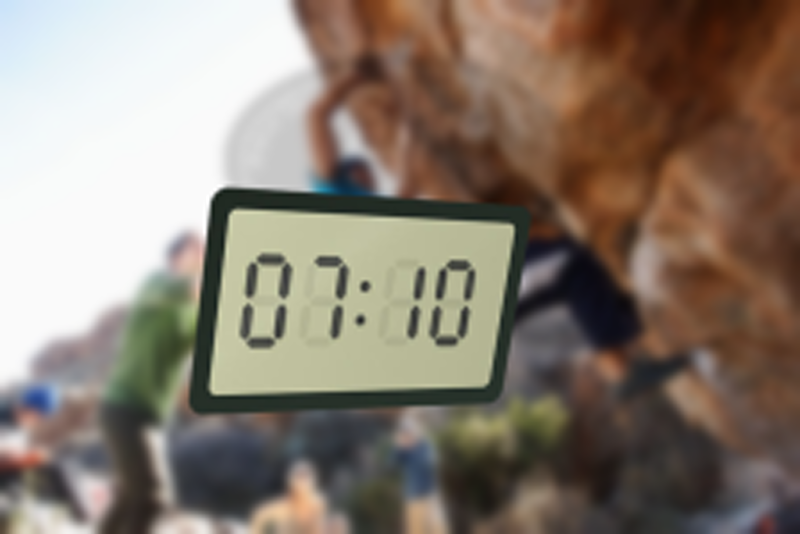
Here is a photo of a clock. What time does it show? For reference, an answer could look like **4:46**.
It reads **7:10**
